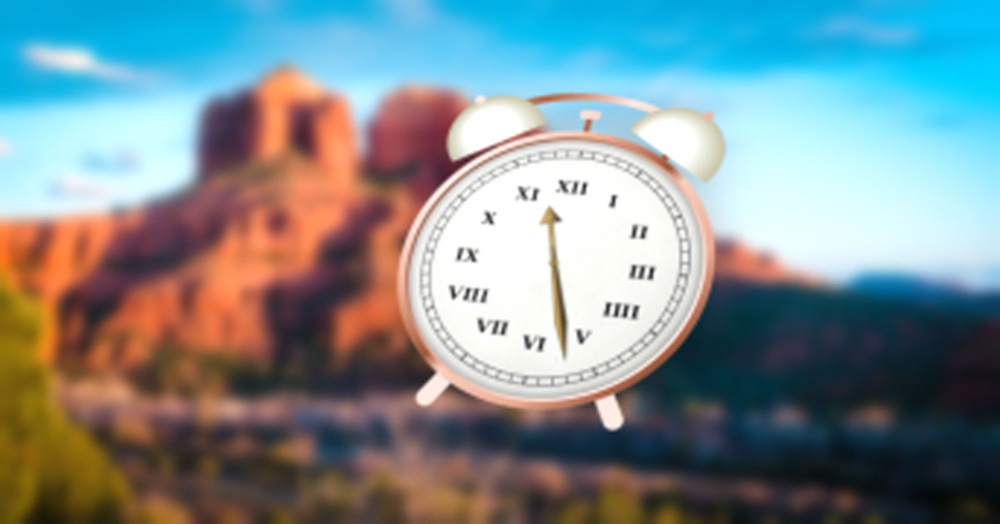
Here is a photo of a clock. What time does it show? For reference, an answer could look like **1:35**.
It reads **11:27**
